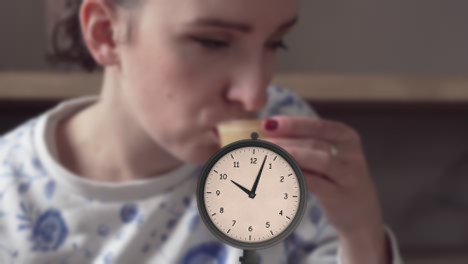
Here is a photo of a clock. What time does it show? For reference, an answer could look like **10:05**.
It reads **10:03**
